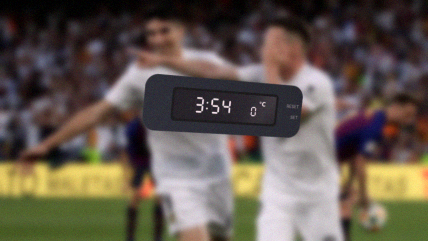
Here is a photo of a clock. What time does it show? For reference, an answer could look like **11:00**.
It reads **3:54**
